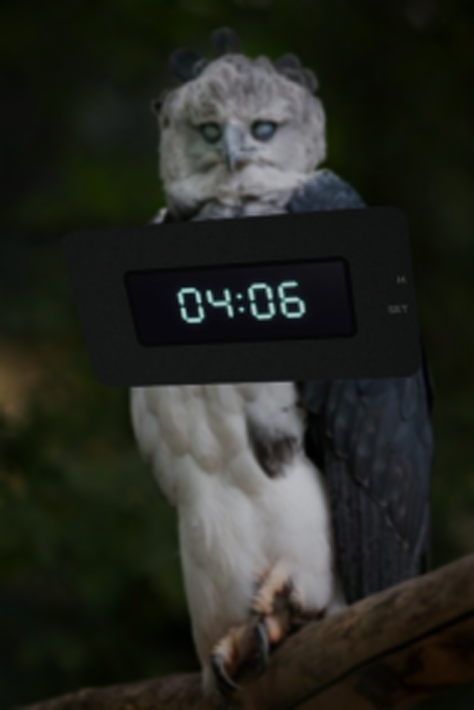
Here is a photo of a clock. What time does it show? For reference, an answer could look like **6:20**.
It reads **4:06**
